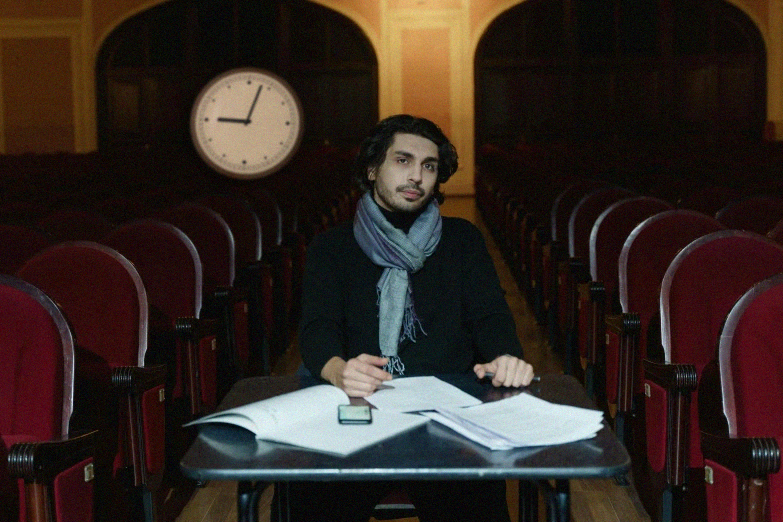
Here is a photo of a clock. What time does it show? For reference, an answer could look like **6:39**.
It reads **9:03**
